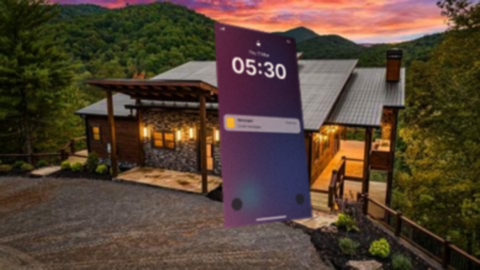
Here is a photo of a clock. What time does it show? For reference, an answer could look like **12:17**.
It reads **5:30**
